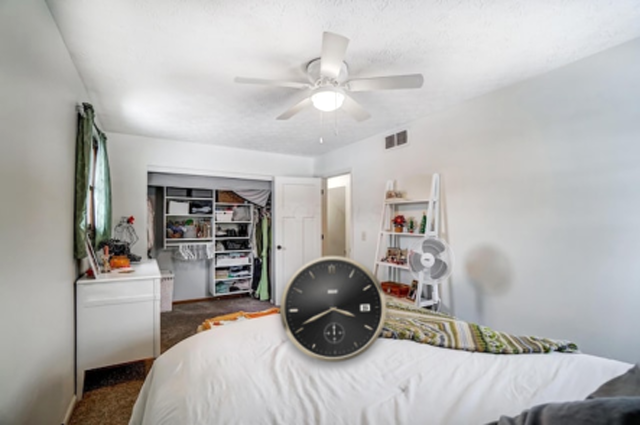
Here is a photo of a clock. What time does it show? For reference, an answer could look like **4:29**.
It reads **3:41**
